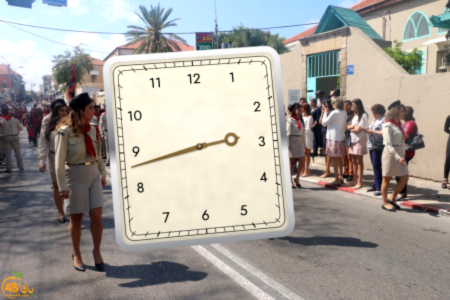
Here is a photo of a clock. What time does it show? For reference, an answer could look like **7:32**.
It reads **2:43**
